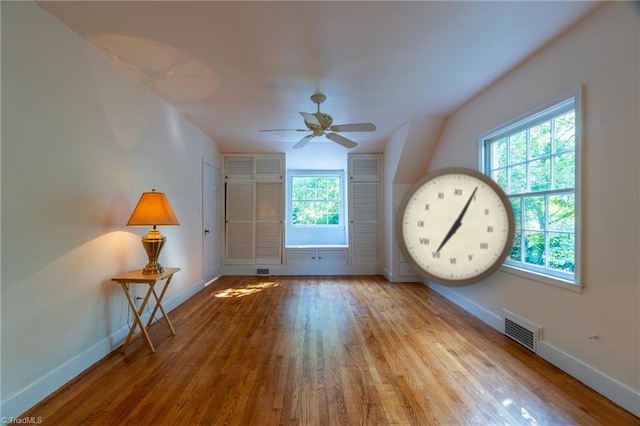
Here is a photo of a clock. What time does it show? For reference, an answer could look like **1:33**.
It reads **7:04**
